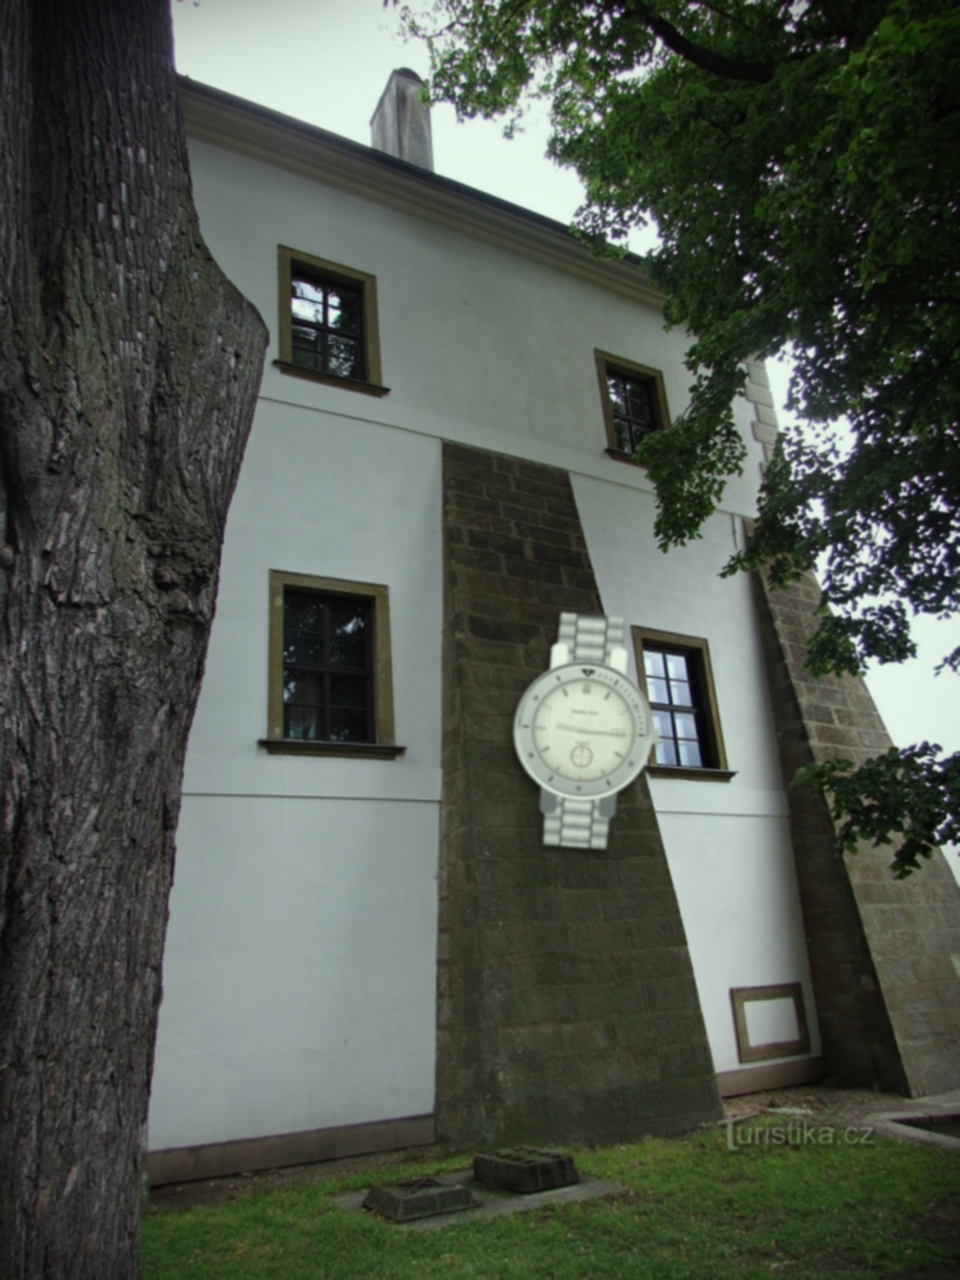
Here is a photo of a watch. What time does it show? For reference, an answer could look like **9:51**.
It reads **9:15**
